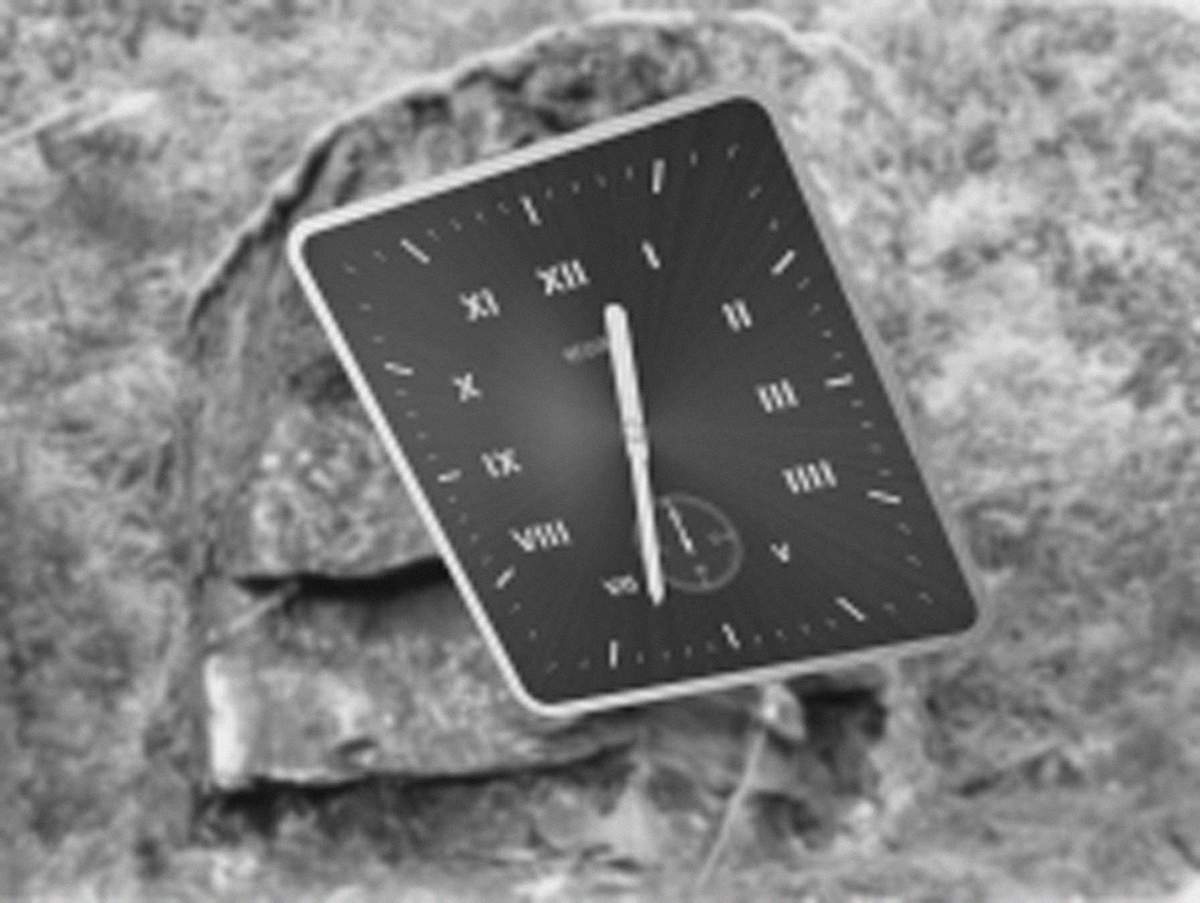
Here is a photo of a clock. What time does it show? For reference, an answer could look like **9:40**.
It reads **12:33**
